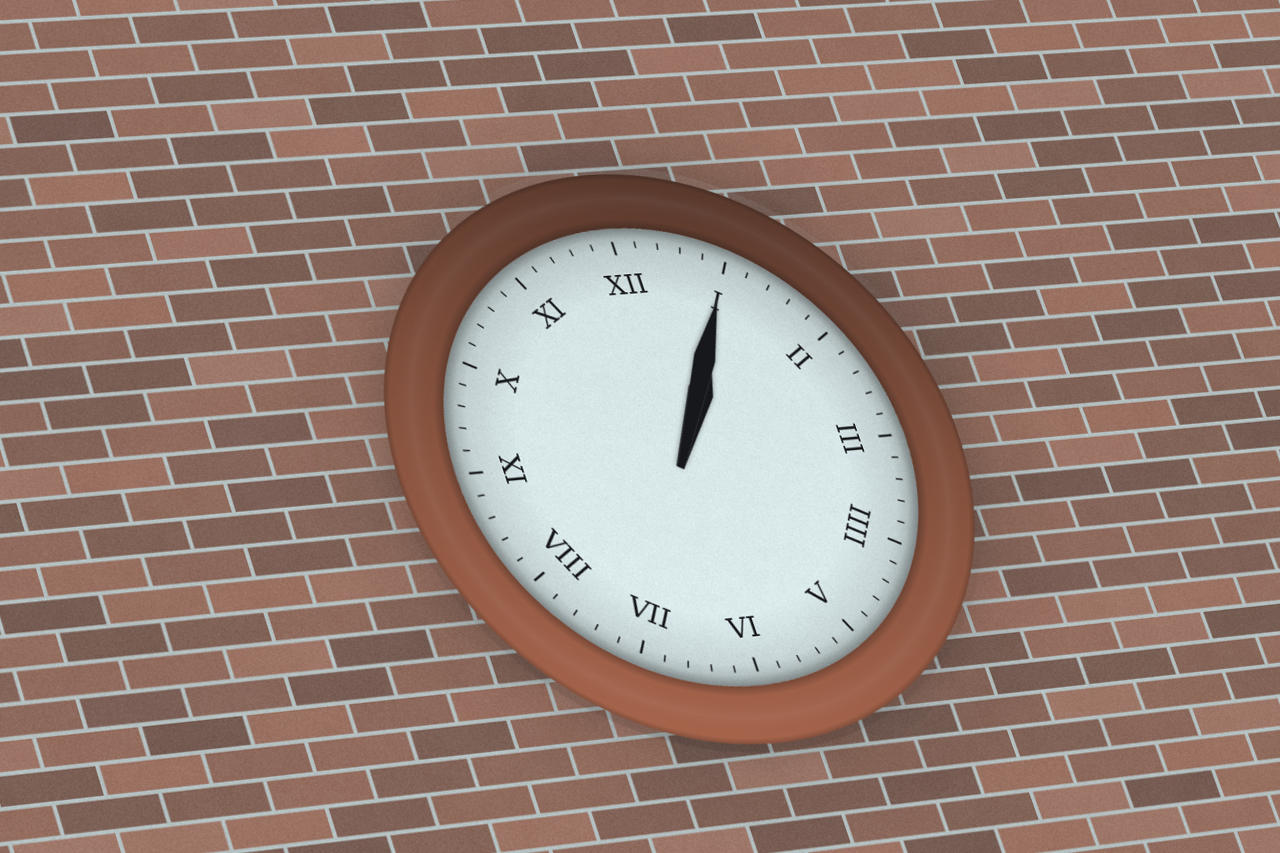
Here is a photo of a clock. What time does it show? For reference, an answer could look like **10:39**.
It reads **1:05**
